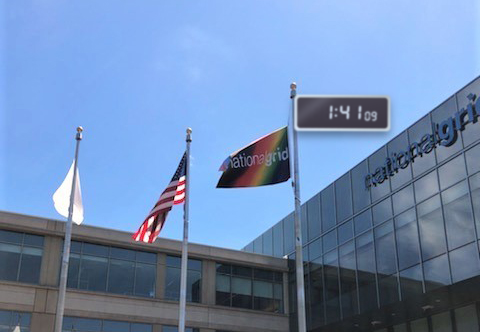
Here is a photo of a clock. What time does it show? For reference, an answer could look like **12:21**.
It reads **1:41**
